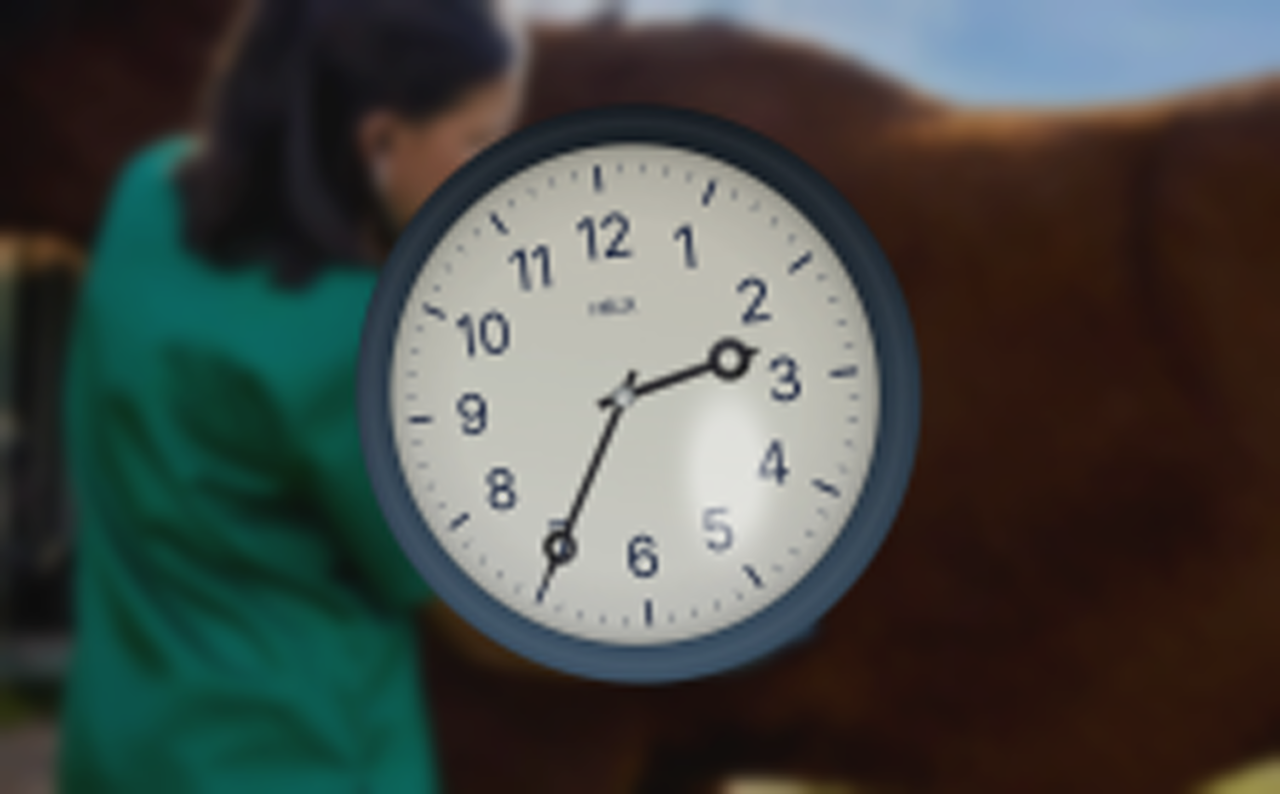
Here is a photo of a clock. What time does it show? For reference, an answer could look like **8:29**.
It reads **2:35**
